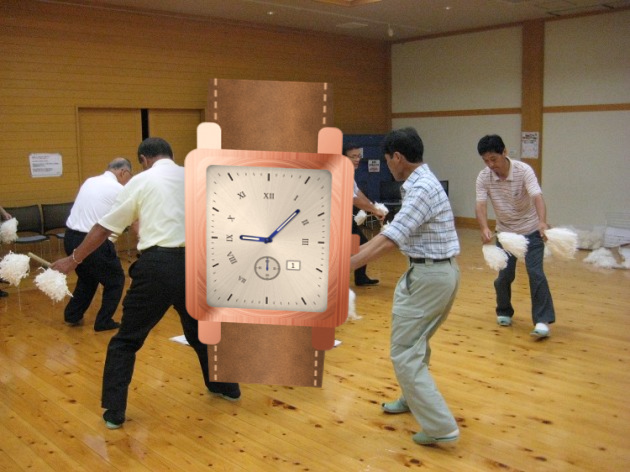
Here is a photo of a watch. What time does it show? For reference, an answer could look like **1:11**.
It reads **9:07**
